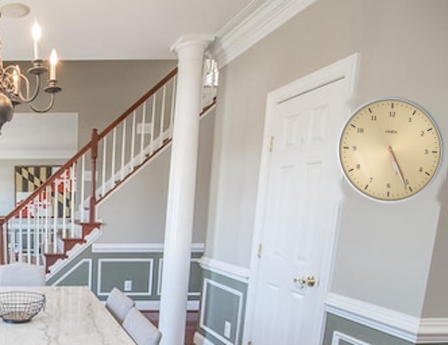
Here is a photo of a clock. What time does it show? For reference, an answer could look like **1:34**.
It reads **5:26**
